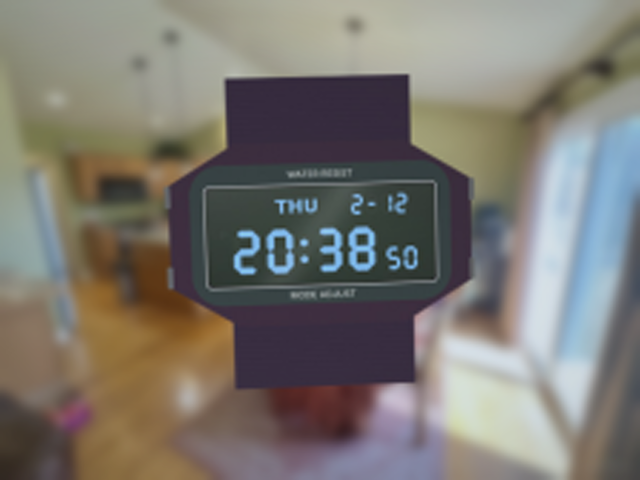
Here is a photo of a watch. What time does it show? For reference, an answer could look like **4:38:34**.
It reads **20:38:50**
